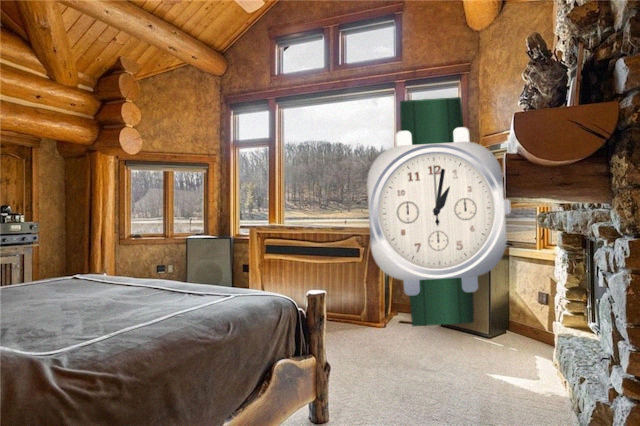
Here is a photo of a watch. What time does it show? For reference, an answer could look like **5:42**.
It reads **1:02**
